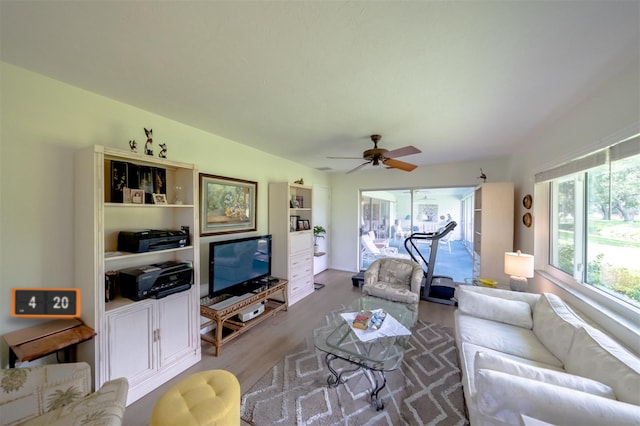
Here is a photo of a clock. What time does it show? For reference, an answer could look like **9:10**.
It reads **4:20**
